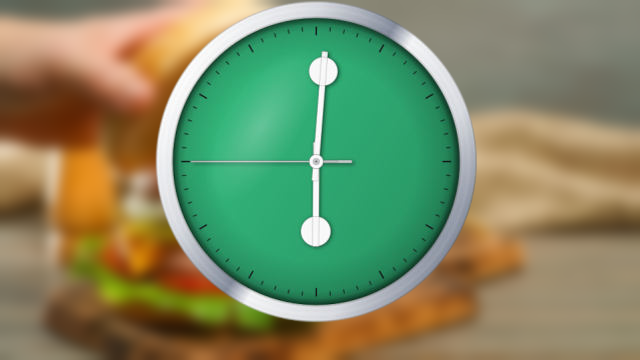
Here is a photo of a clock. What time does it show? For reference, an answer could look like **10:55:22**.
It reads **6:00:45**
